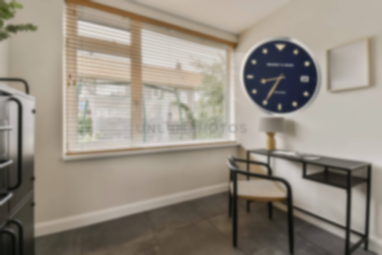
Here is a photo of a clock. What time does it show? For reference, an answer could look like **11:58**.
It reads **8:35**
